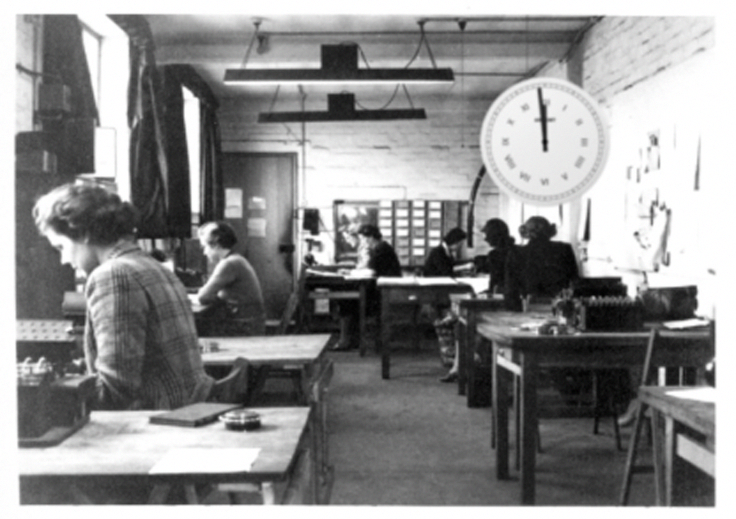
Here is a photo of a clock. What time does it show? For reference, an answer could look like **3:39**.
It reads **11:59**
